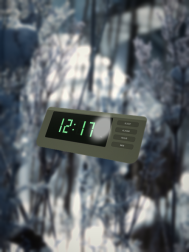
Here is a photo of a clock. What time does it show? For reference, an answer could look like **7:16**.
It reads **12:17**
